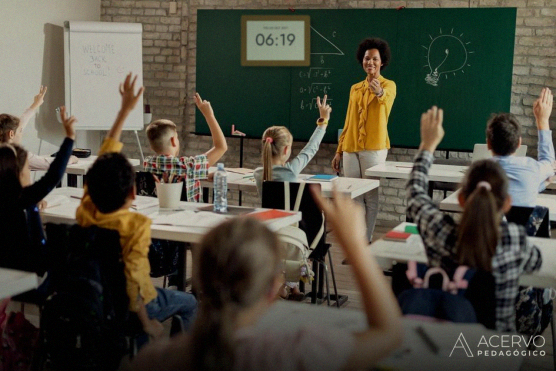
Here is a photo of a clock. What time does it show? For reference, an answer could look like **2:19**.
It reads **6:19**
